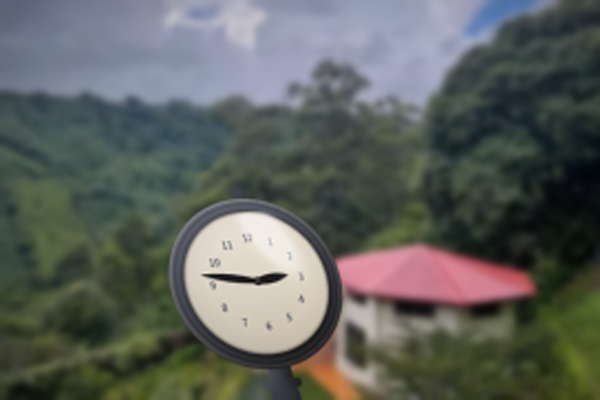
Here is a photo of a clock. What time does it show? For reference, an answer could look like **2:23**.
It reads **2:47**
